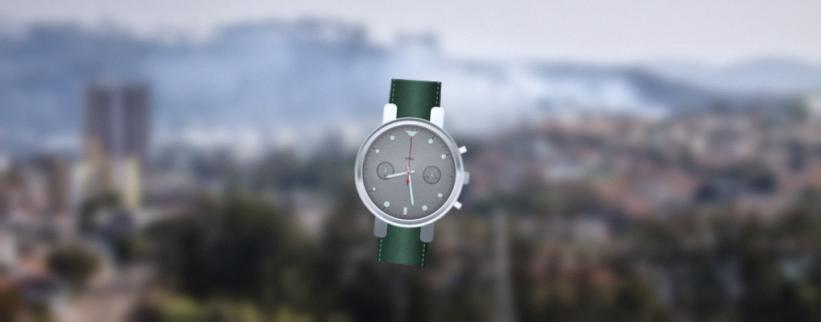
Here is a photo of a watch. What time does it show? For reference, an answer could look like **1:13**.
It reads **8:28**
